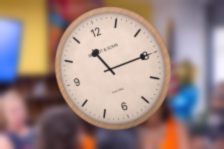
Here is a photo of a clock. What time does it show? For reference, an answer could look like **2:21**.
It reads **11:15**
